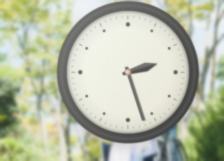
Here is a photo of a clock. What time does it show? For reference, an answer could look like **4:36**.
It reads **2:27**
